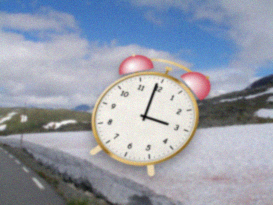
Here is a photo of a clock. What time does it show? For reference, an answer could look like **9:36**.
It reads **2:59**
